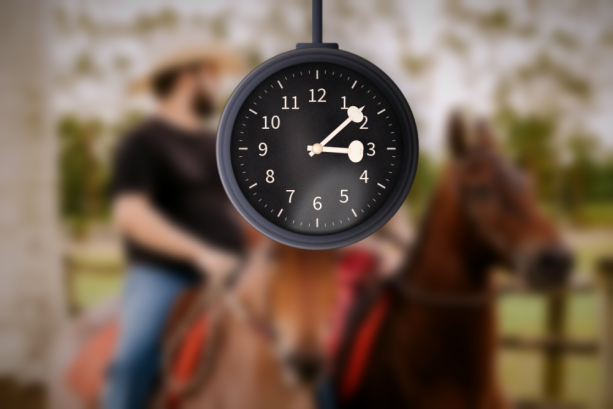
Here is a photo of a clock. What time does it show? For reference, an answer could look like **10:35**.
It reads **3:08**
